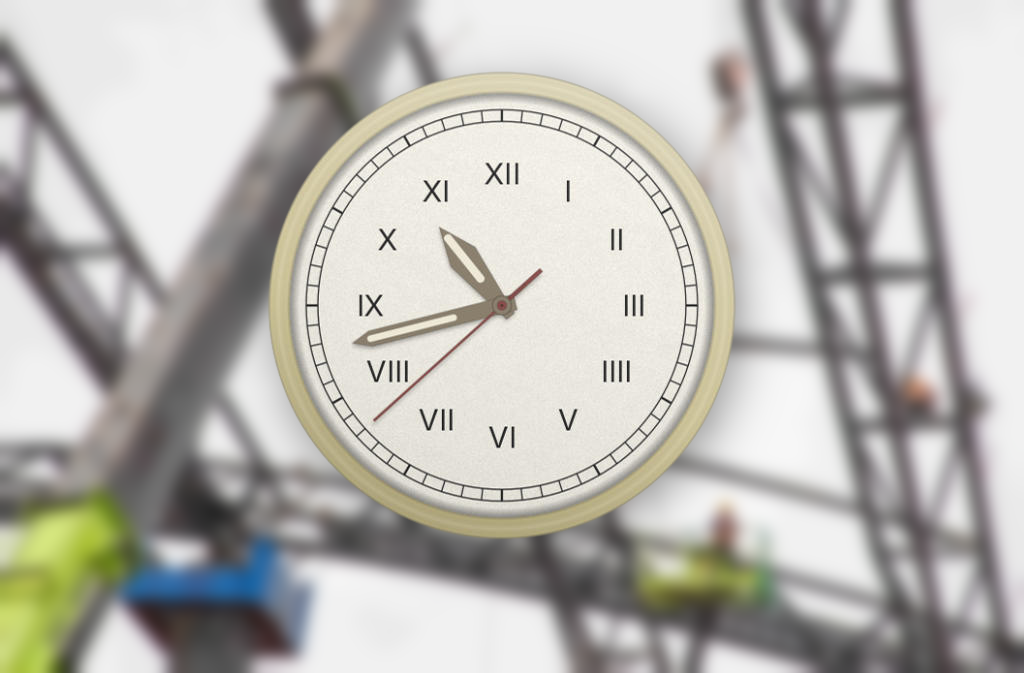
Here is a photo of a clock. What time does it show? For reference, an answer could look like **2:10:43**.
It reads **10:42:38**
